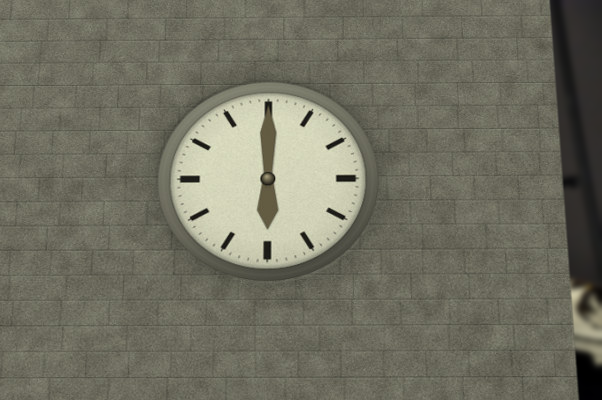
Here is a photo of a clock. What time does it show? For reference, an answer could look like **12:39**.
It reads **6:00**
